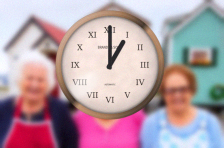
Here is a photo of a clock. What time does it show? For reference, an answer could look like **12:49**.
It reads **1:00**
